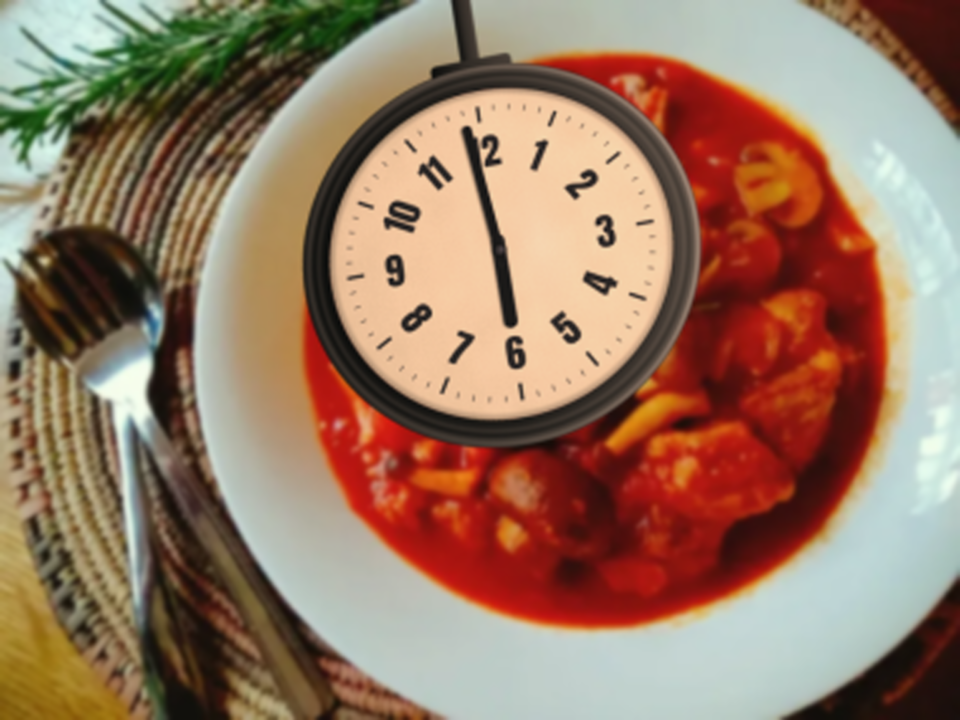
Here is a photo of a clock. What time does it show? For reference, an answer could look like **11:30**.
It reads **5:59**
